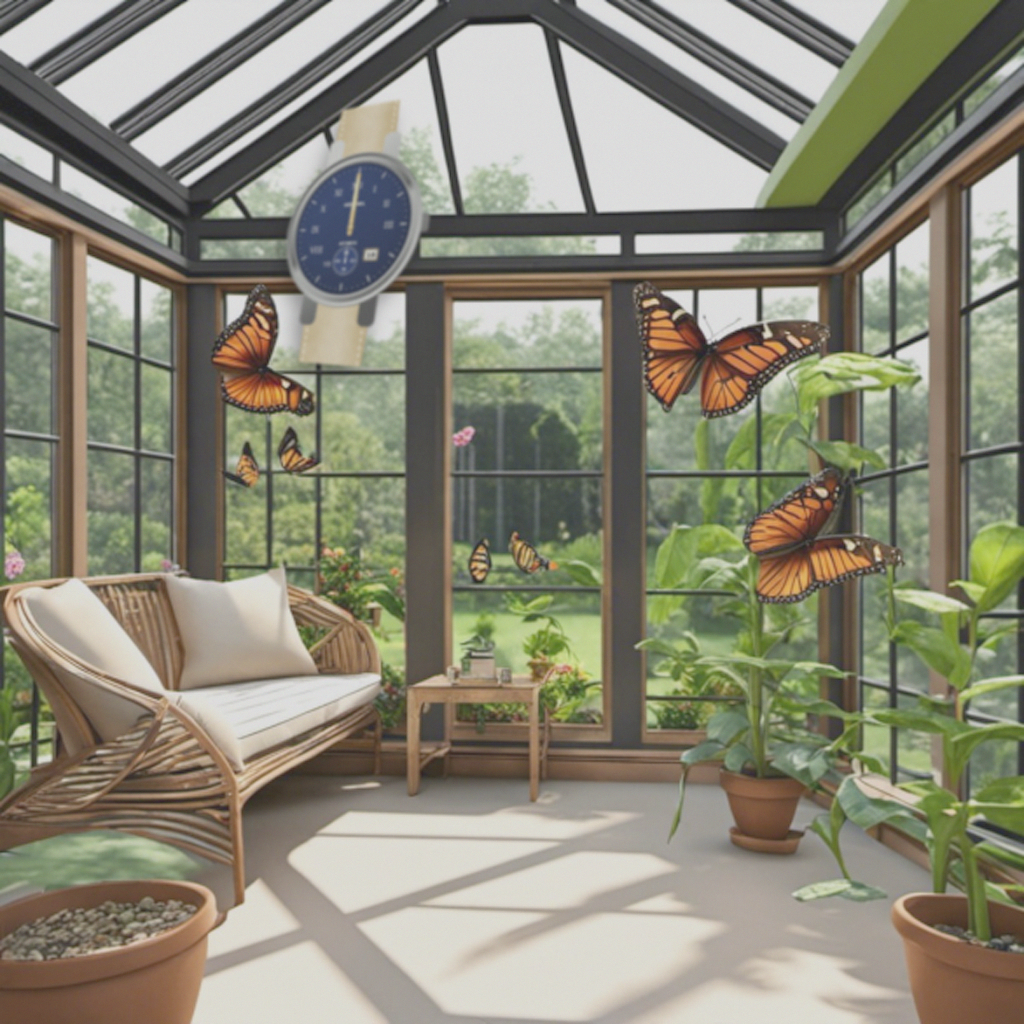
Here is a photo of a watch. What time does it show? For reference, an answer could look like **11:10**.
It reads **12:00**
